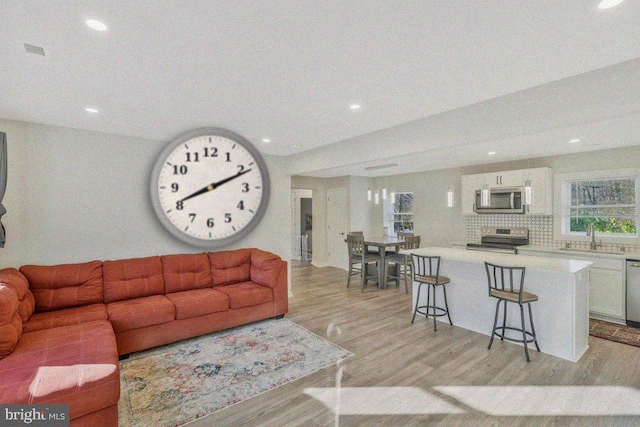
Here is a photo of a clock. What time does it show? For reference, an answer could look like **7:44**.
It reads **8:11**
